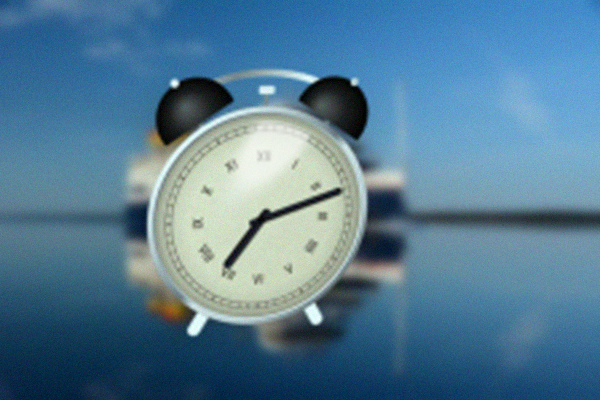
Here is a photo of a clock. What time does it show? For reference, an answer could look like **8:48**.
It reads **7:12**
